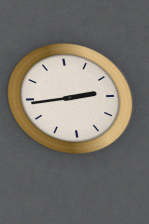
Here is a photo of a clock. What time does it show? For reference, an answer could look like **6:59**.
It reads **2:44**
